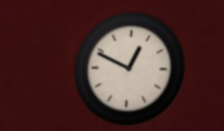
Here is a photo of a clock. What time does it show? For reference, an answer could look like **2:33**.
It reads **12:49**
